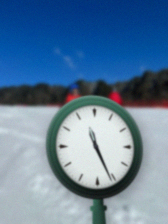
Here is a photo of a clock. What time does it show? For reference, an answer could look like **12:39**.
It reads **11:26**
